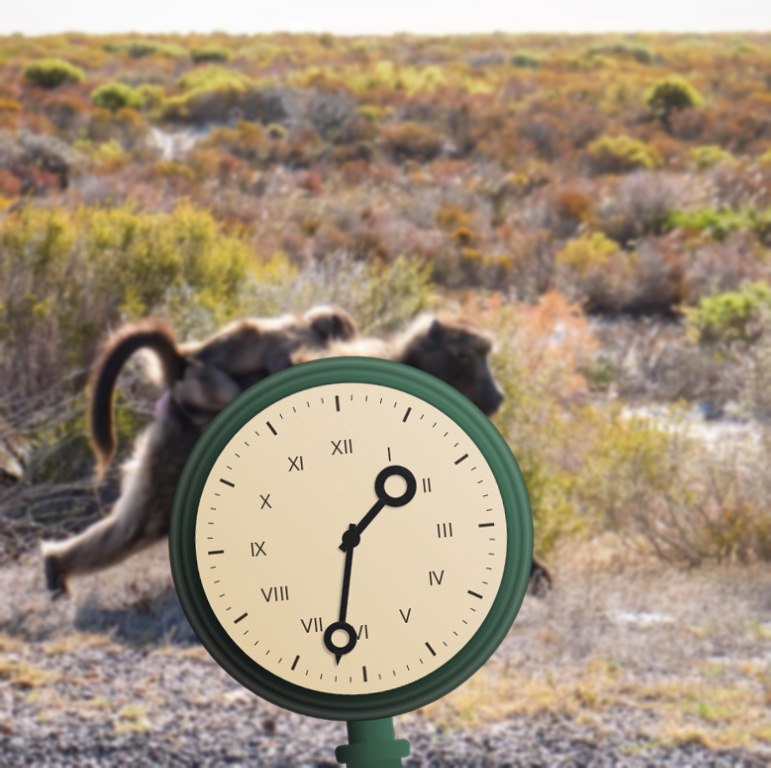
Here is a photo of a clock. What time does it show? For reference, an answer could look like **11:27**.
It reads **1:32**
